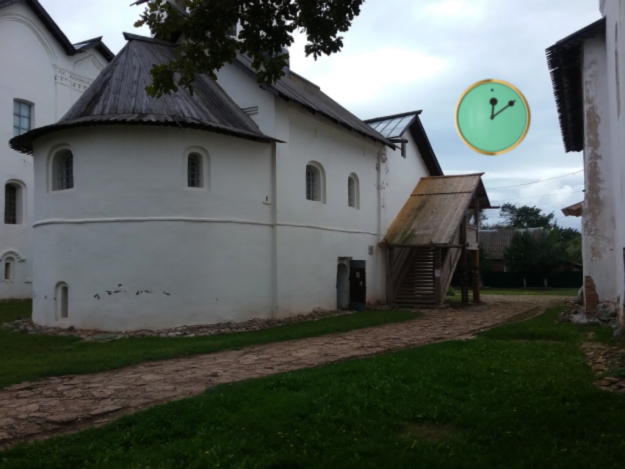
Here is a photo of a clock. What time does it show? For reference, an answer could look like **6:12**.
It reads **12:09**
